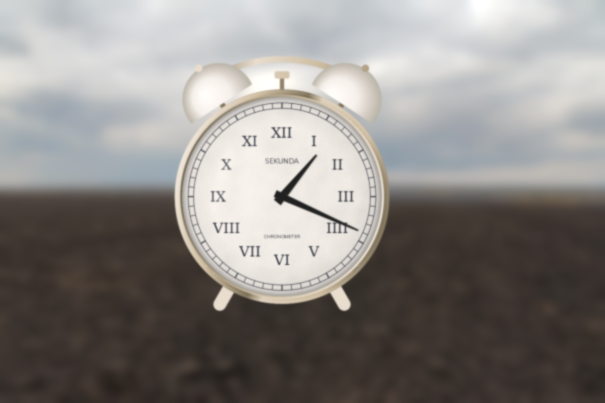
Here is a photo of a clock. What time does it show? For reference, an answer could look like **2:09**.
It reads **1:19**
